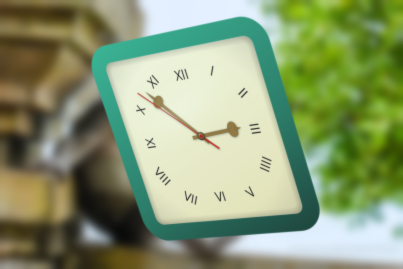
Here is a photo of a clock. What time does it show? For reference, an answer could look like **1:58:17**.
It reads **2:52:52**
